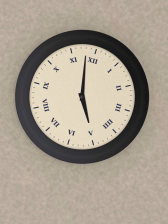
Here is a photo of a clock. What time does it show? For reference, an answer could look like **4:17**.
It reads **4:58**
